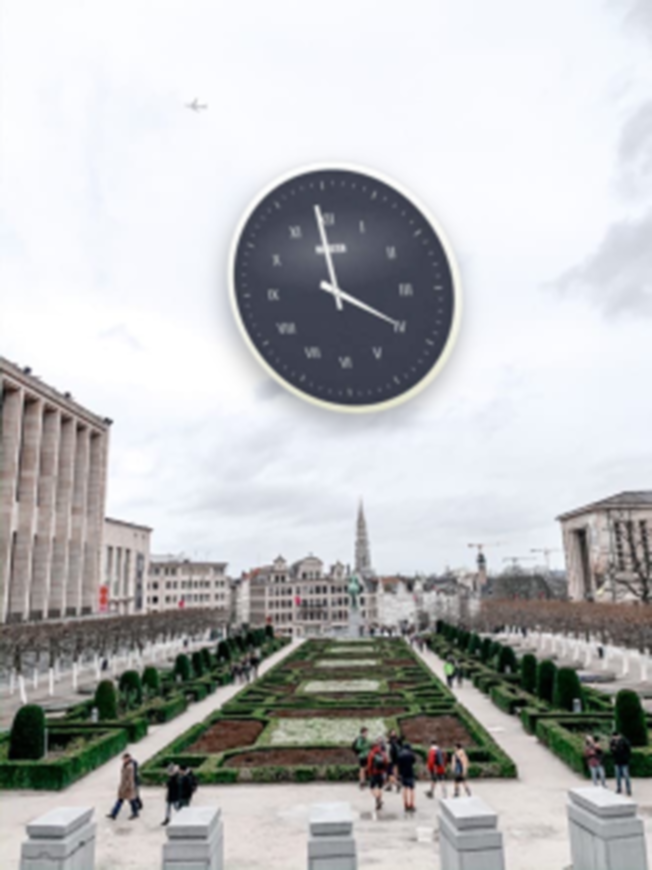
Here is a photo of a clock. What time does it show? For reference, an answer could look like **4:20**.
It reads **3:59**
